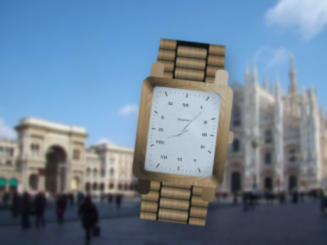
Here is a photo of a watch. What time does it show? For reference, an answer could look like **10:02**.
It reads **8:06**
